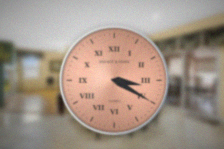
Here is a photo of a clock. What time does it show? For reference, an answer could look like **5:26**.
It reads **3:20**
